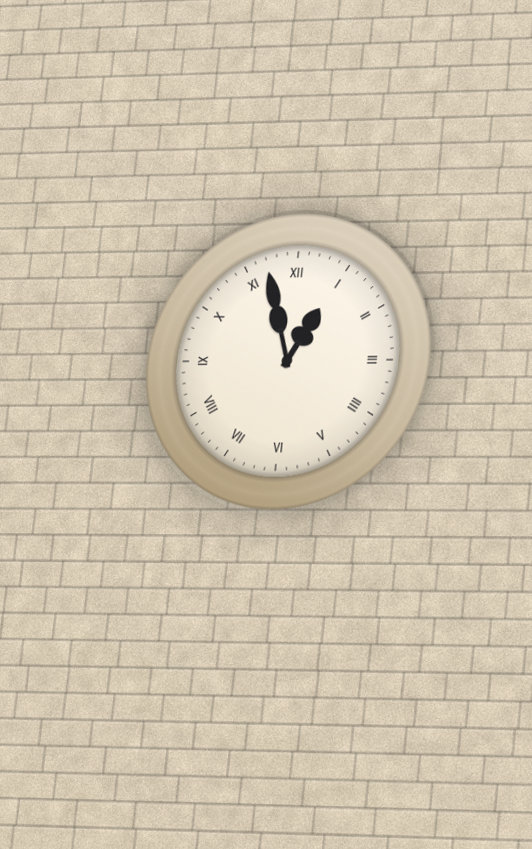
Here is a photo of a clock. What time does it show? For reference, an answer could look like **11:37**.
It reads **12:57**
